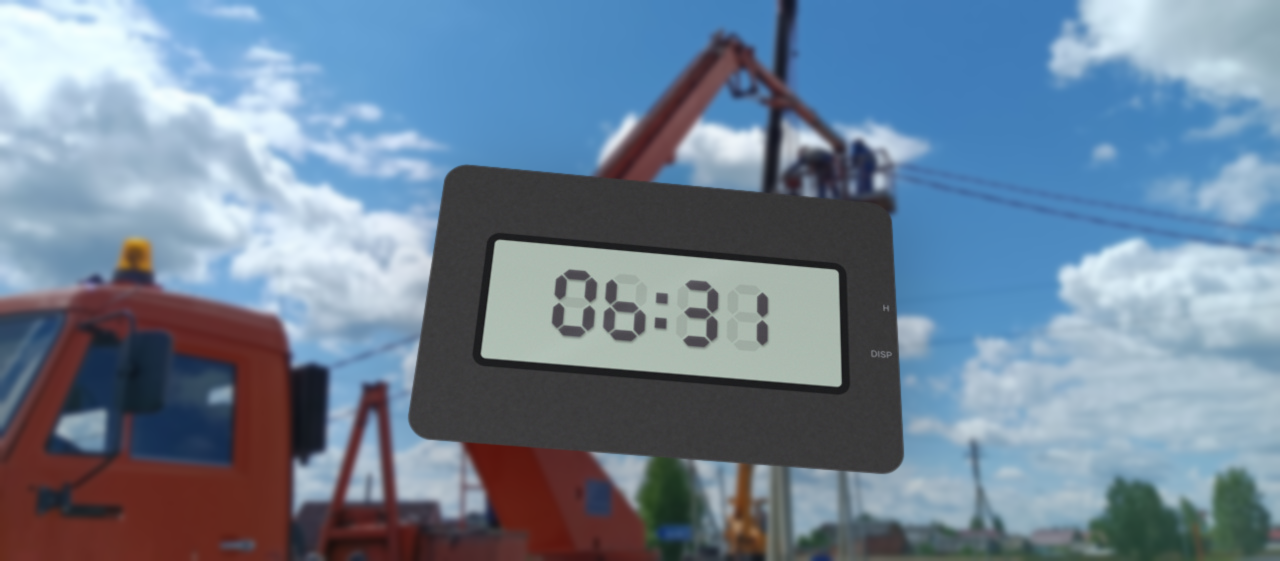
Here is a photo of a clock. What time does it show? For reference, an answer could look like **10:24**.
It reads **6:31**
